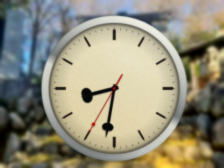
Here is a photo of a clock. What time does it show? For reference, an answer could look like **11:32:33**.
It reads **8:31:35**
